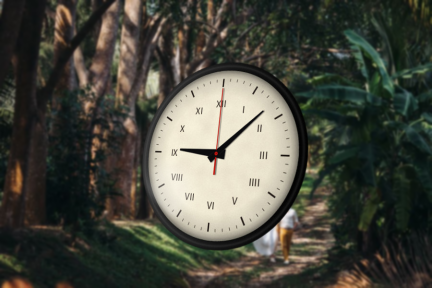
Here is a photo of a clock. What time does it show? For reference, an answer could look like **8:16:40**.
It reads **9:08:00**
